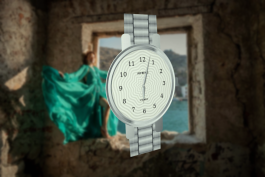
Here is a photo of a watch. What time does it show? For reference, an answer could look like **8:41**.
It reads **6:03**
